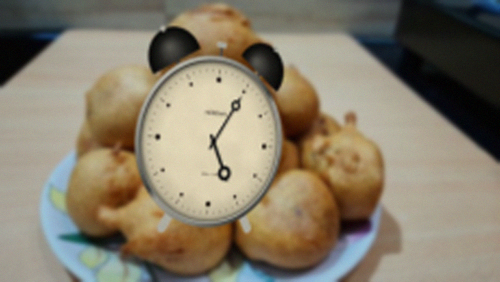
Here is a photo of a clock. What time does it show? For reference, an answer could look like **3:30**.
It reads **5:05**
